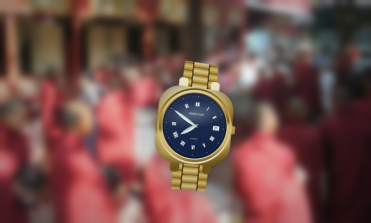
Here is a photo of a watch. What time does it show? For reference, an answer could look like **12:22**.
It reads **7:50**
